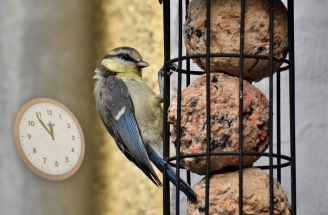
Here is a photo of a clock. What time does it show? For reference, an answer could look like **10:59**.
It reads **11:54**
